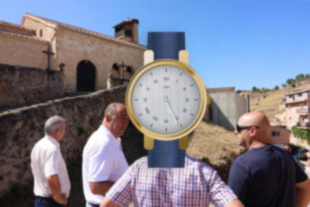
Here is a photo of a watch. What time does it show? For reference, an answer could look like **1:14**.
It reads **5:26**
